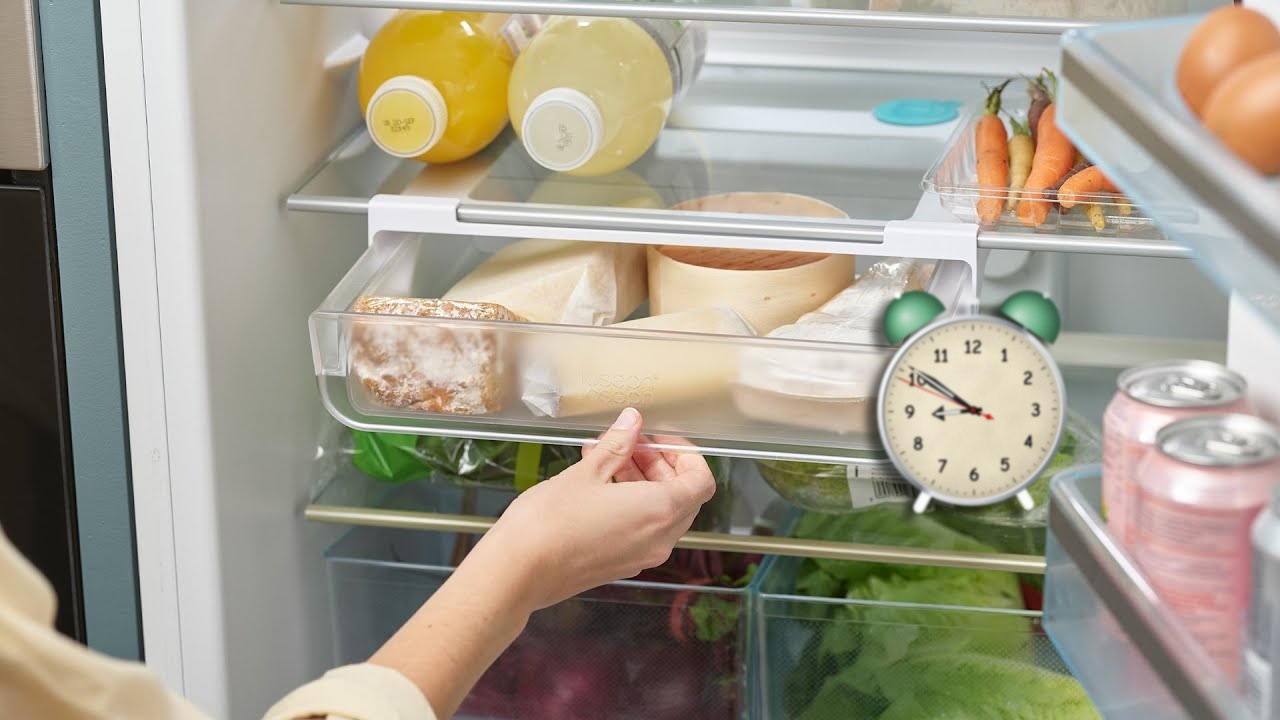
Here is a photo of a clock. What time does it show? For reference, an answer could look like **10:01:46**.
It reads **8:50:49**
